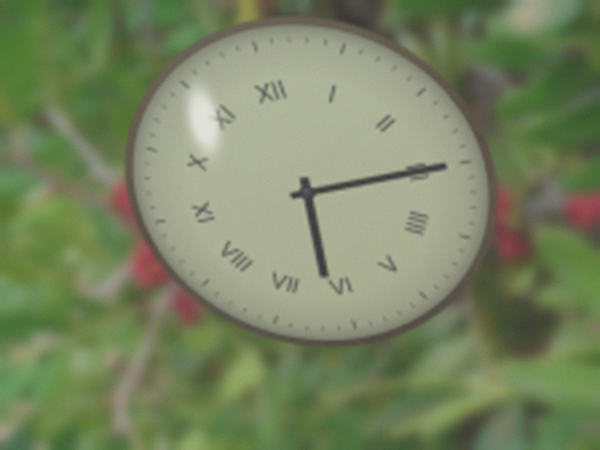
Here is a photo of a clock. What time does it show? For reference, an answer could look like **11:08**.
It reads **6:15**
